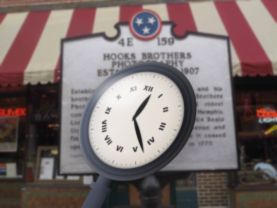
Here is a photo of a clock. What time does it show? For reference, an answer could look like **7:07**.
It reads **12:23**
